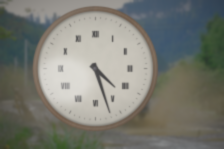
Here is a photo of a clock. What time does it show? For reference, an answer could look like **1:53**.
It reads **4:27**
